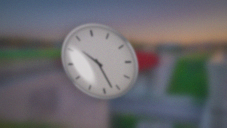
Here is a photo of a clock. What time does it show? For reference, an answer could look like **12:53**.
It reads **10:27**
